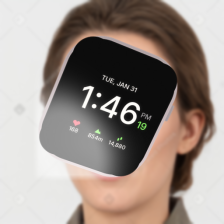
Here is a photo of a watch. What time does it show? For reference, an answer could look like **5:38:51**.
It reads **1:46:19**
